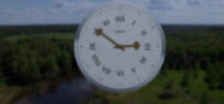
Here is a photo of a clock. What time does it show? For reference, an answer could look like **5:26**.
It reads **2:51**
